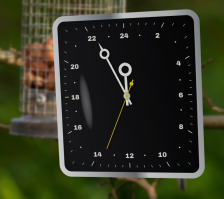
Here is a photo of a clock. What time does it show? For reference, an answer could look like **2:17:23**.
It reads **23:55:34**
